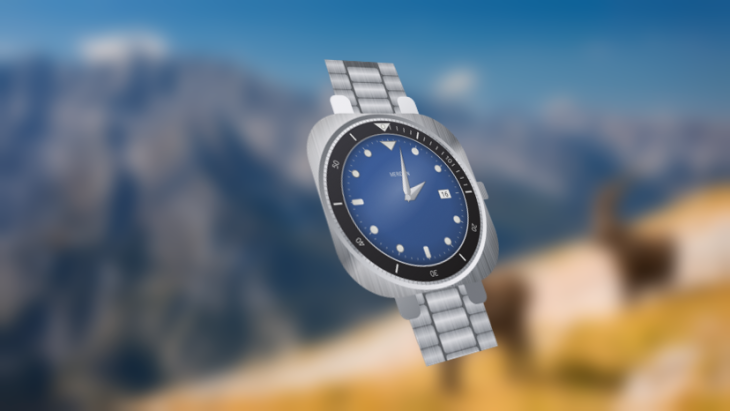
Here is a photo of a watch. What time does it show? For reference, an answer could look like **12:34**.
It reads **2:02**
